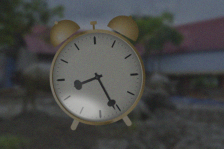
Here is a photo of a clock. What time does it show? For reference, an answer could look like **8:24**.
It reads **8:26**
